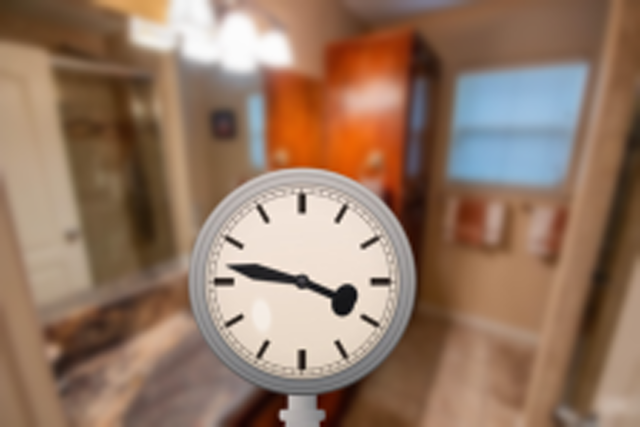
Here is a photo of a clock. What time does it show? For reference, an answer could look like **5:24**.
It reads **3:47**
